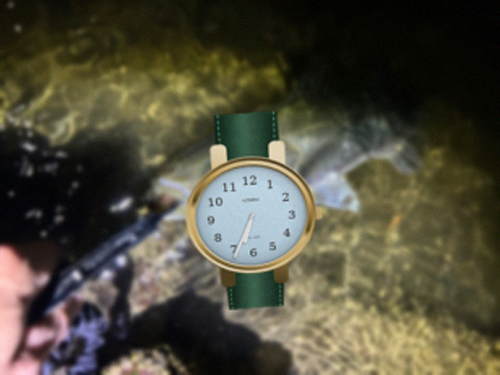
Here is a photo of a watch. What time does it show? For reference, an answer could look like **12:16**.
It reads **6:34**
